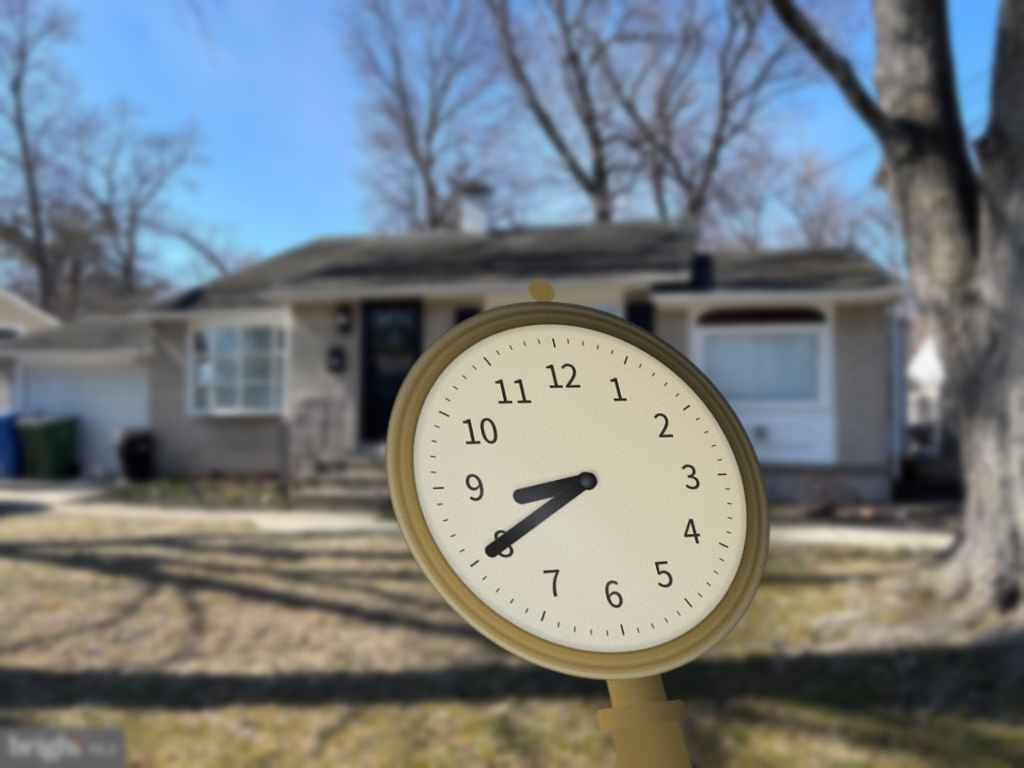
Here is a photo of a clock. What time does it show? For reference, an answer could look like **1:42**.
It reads **8:40**
